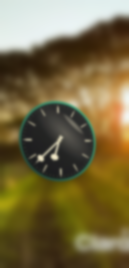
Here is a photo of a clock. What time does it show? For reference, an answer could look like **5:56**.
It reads **6:38**
